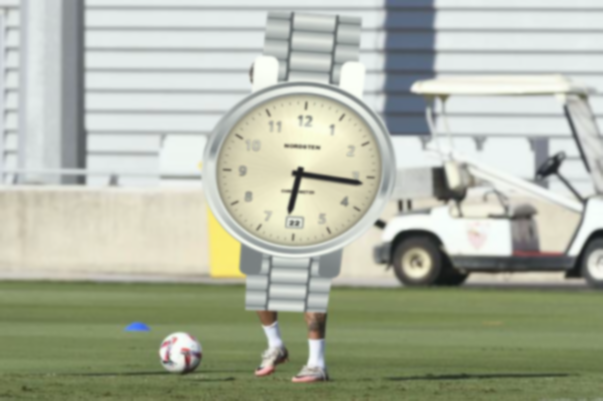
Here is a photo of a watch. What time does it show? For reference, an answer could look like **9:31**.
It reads **6:16**
